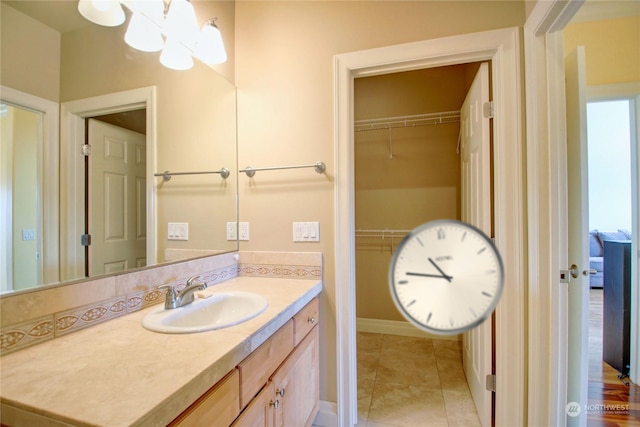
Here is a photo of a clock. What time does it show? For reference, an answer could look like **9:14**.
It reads **10:47**
